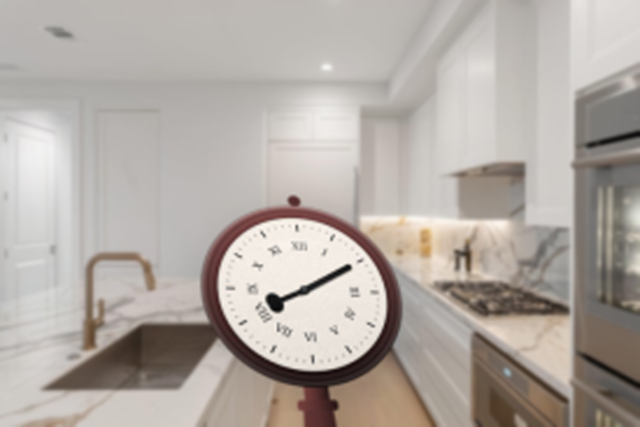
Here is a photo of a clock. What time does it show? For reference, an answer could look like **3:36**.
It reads **8:10**
